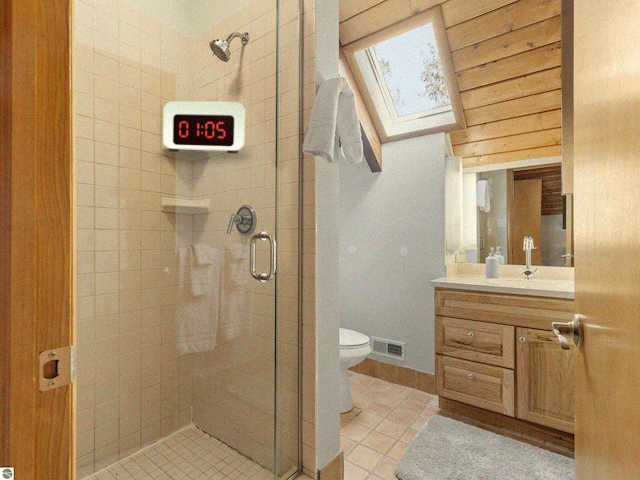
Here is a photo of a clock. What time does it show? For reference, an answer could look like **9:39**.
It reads **1:05**
